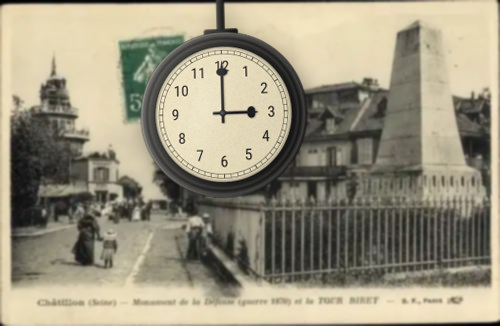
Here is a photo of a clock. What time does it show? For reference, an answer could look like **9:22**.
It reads **3:00**
